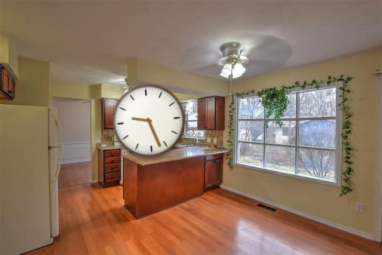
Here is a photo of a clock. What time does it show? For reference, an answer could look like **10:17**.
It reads **9:27**
